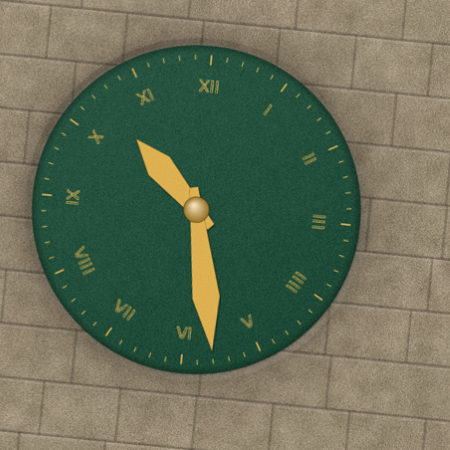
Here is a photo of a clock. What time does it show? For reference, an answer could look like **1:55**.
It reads **10:28**
